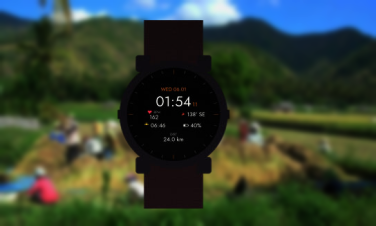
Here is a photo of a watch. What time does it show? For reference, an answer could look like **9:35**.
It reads **1:54**
